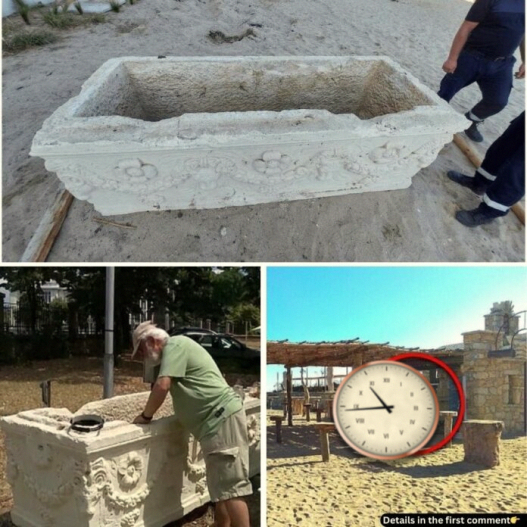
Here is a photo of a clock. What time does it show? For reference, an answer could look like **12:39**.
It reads **10:44**
